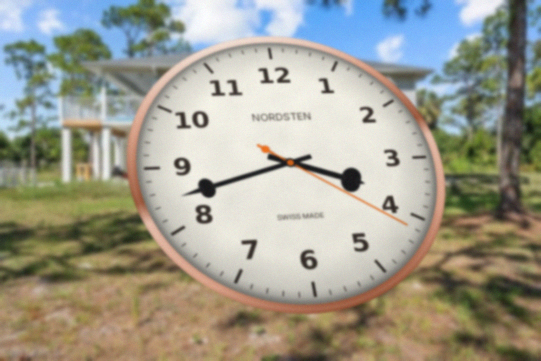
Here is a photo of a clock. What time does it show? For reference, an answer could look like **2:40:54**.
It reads **3:42:21**
